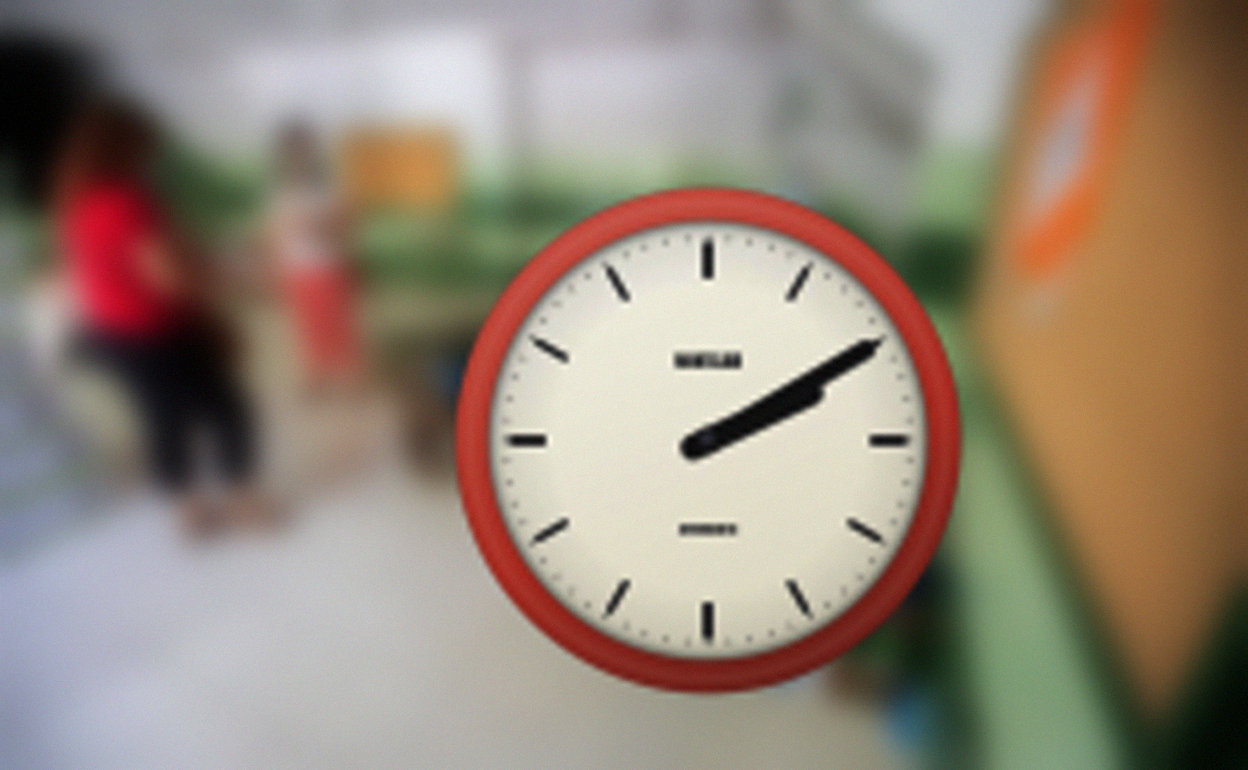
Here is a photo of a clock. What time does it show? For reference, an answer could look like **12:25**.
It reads **2:10**
